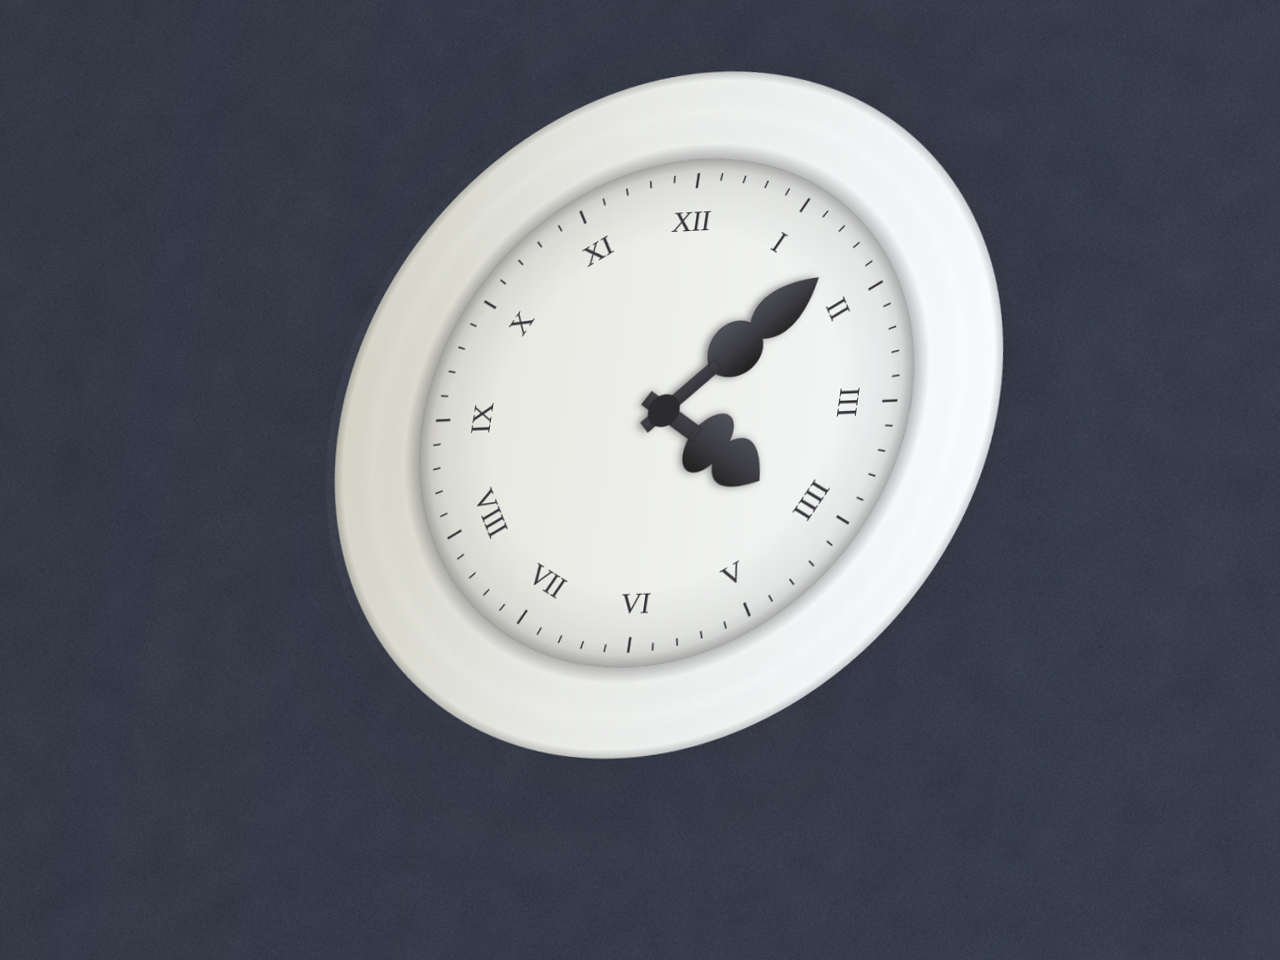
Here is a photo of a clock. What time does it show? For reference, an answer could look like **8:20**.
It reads **4:08**
